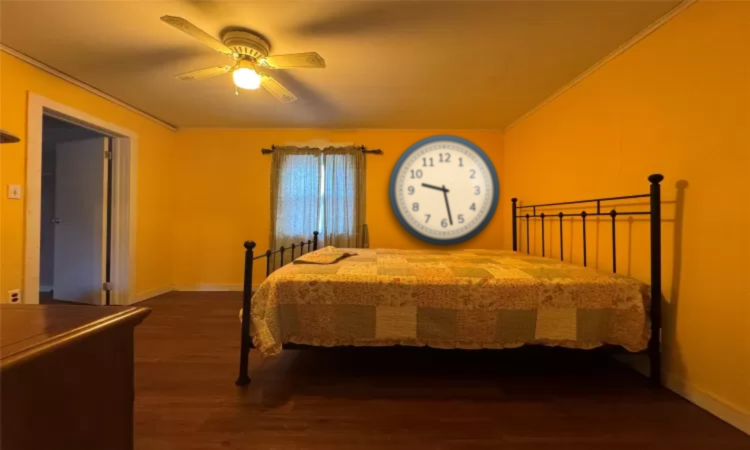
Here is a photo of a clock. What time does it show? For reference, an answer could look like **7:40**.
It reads **9:28**
